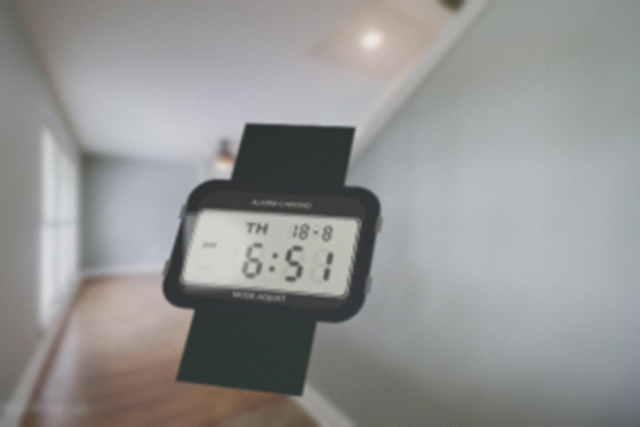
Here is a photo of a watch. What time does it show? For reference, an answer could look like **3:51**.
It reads **6:51**
